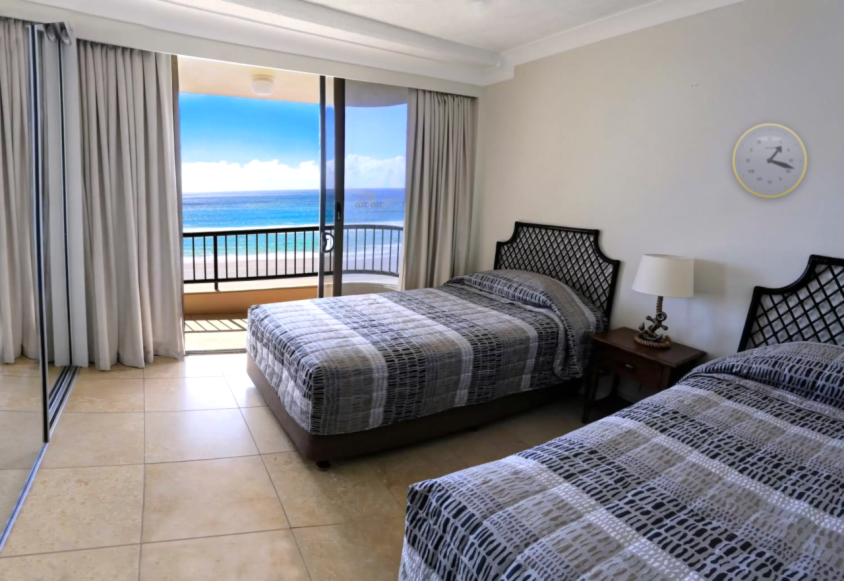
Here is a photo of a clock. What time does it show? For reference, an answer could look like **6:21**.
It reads **1:18**
